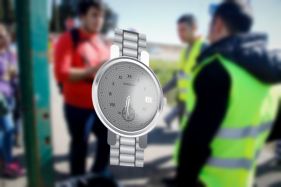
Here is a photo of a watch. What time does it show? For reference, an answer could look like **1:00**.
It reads **6:31**
